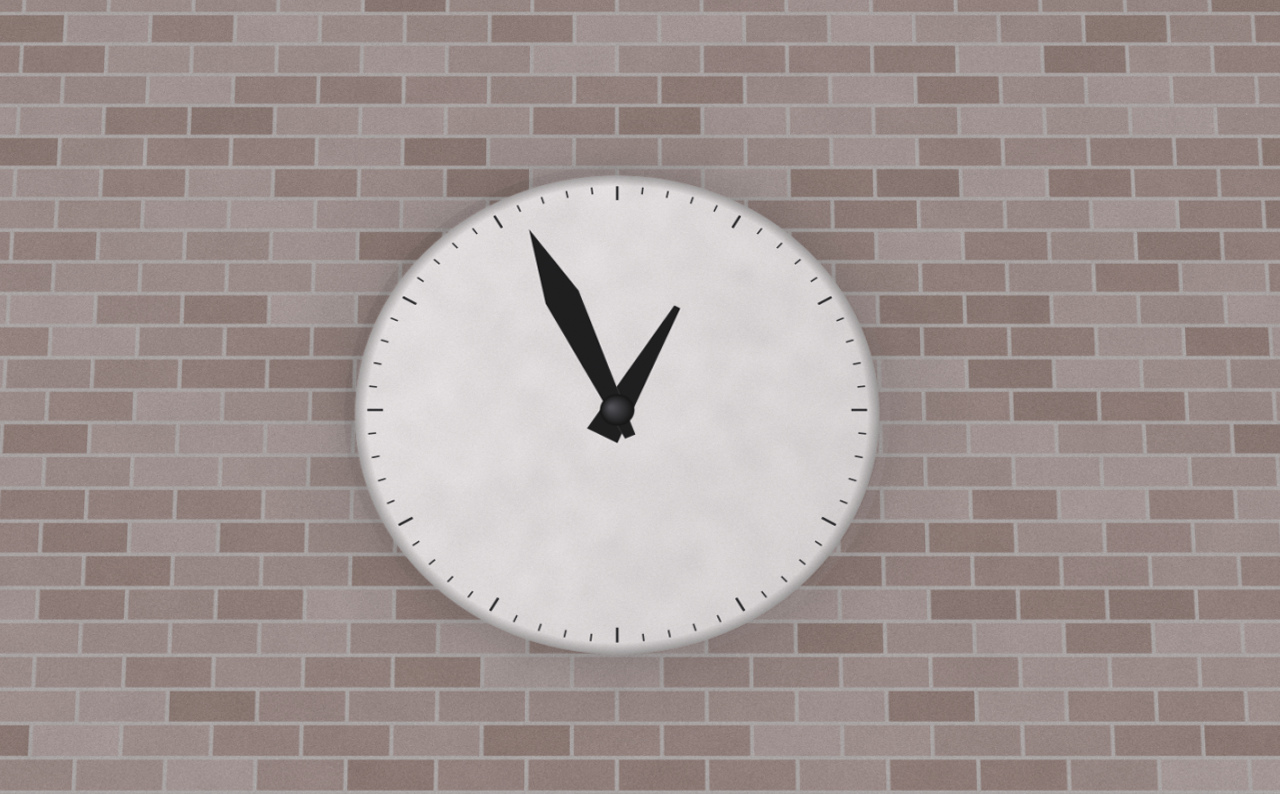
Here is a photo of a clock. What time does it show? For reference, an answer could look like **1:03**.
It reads **12:56**
